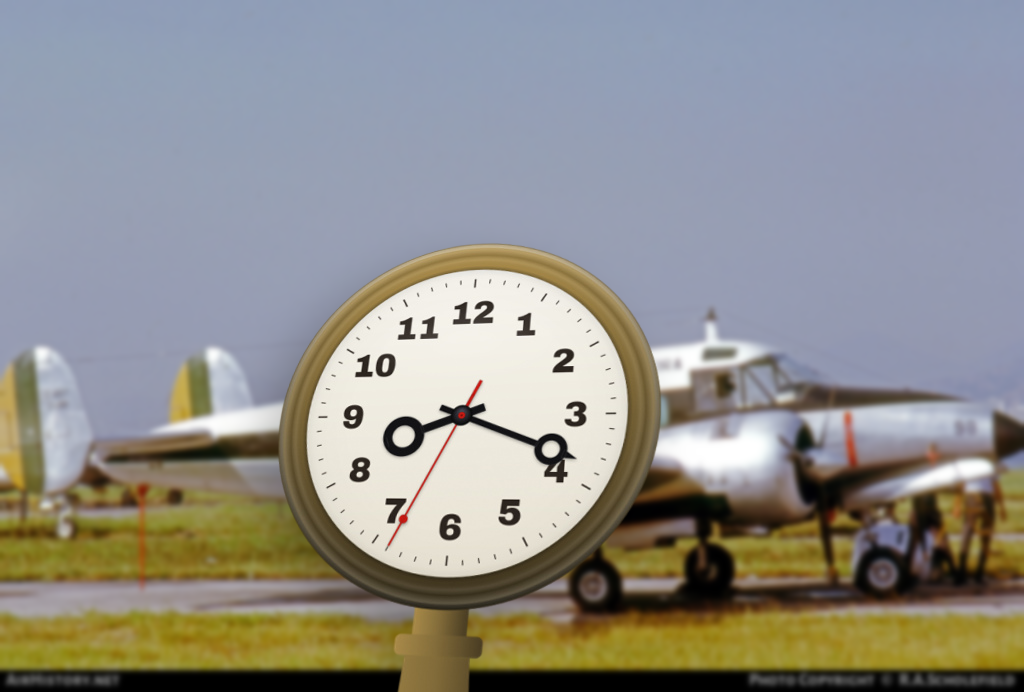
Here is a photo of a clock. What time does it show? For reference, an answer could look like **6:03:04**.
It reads **8:18:34**
